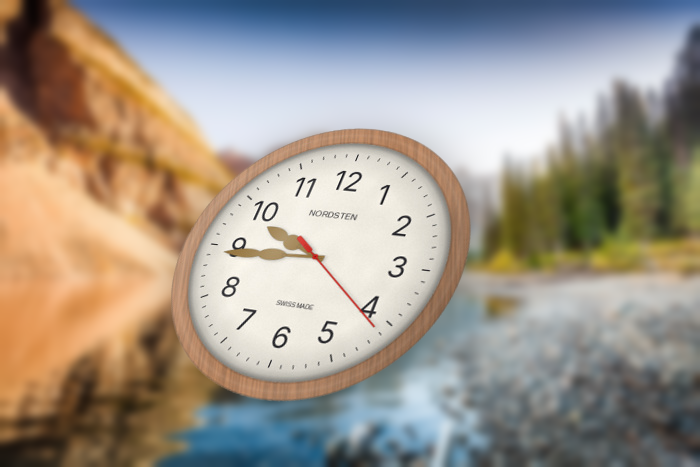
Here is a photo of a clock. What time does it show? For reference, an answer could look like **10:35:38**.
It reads **9:44:21**
